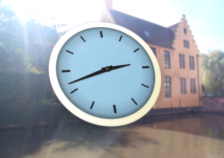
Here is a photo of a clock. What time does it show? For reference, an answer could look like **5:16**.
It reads **2:42**
